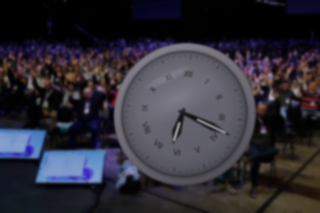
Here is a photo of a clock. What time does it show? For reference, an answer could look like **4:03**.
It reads **6:18**
